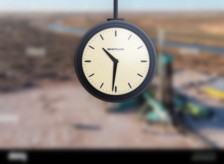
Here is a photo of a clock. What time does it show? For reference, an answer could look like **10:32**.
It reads **10:31**
